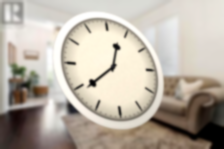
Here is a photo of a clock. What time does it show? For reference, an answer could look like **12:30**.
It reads **12:39**
